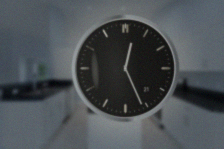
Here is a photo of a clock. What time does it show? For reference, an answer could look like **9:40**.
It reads **12:26**
